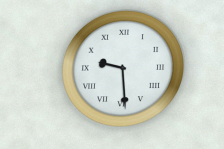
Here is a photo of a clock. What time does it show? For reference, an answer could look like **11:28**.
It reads **9:29**
